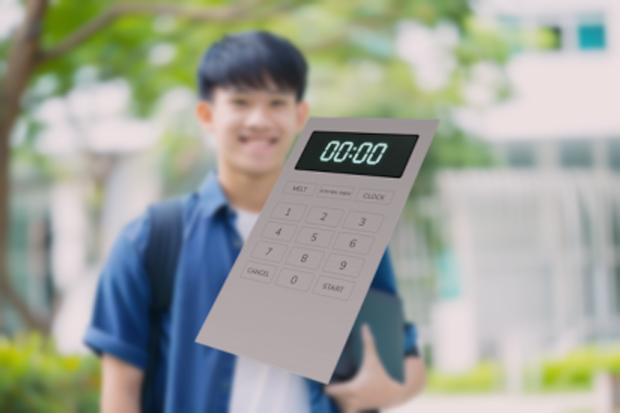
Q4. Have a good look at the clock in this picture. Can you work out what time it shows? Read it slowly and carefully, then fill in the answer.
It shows 0:00
